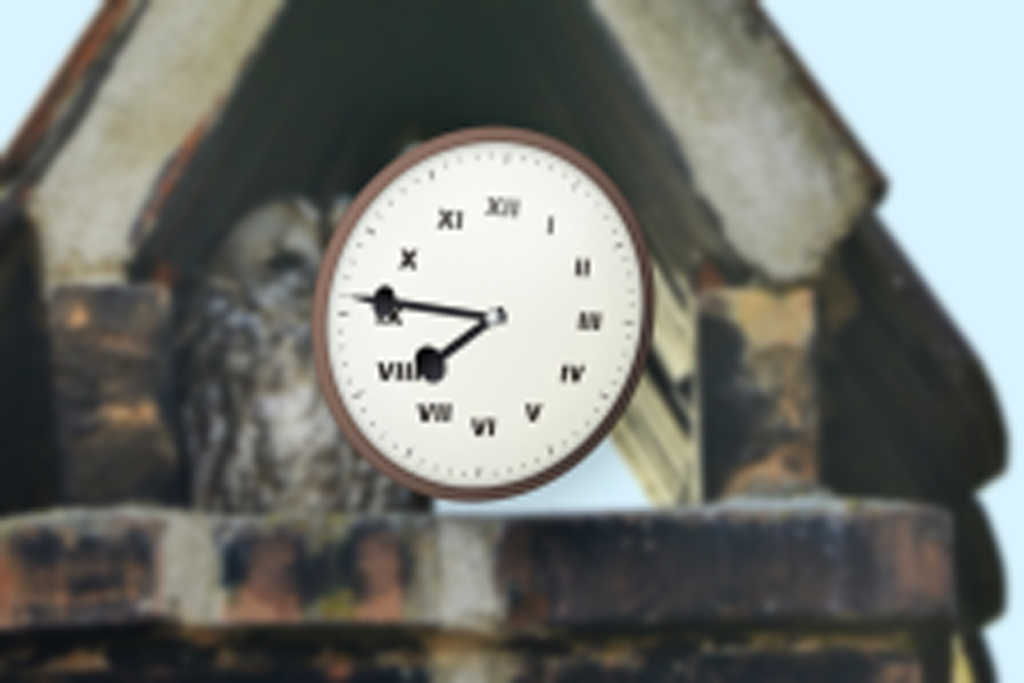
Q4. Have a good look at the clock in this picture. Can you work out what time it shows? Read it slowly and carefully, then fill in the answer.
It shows 7:46
